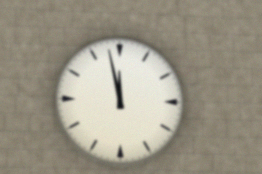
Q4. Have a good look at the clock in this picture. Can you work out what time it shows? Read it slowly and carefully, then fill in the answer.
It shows 11:58
